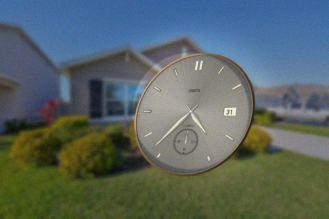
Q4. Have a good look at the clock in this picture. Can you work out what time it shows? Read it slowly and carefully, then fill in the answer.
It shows 4:37
